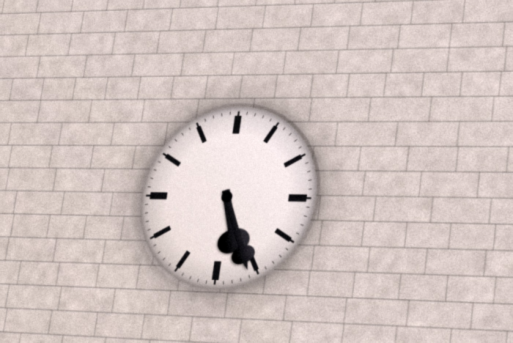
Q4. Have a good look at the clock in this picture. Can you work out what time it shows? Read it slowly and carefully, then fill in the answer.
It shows 5:26
